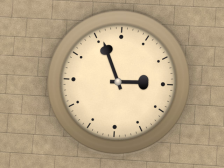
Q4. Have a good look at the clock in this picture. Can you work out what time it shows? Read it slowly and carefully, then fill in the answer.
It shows 2:56
